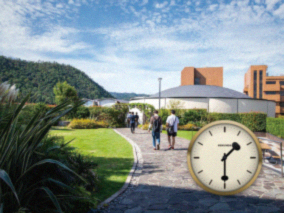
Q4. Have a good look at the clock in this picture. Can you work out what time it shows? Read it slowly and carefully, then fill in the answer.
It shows 1:30
